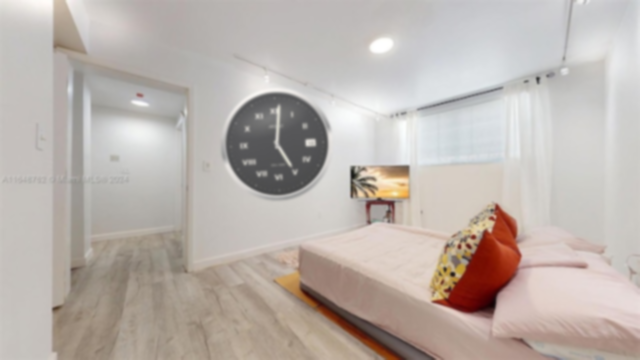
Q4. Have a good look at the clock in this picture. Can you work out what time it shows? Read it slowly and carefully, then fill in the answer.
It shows 5:01
